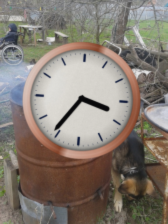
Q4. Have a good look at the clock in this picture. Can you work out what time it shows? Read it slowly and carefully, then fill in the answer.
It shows 3:36
